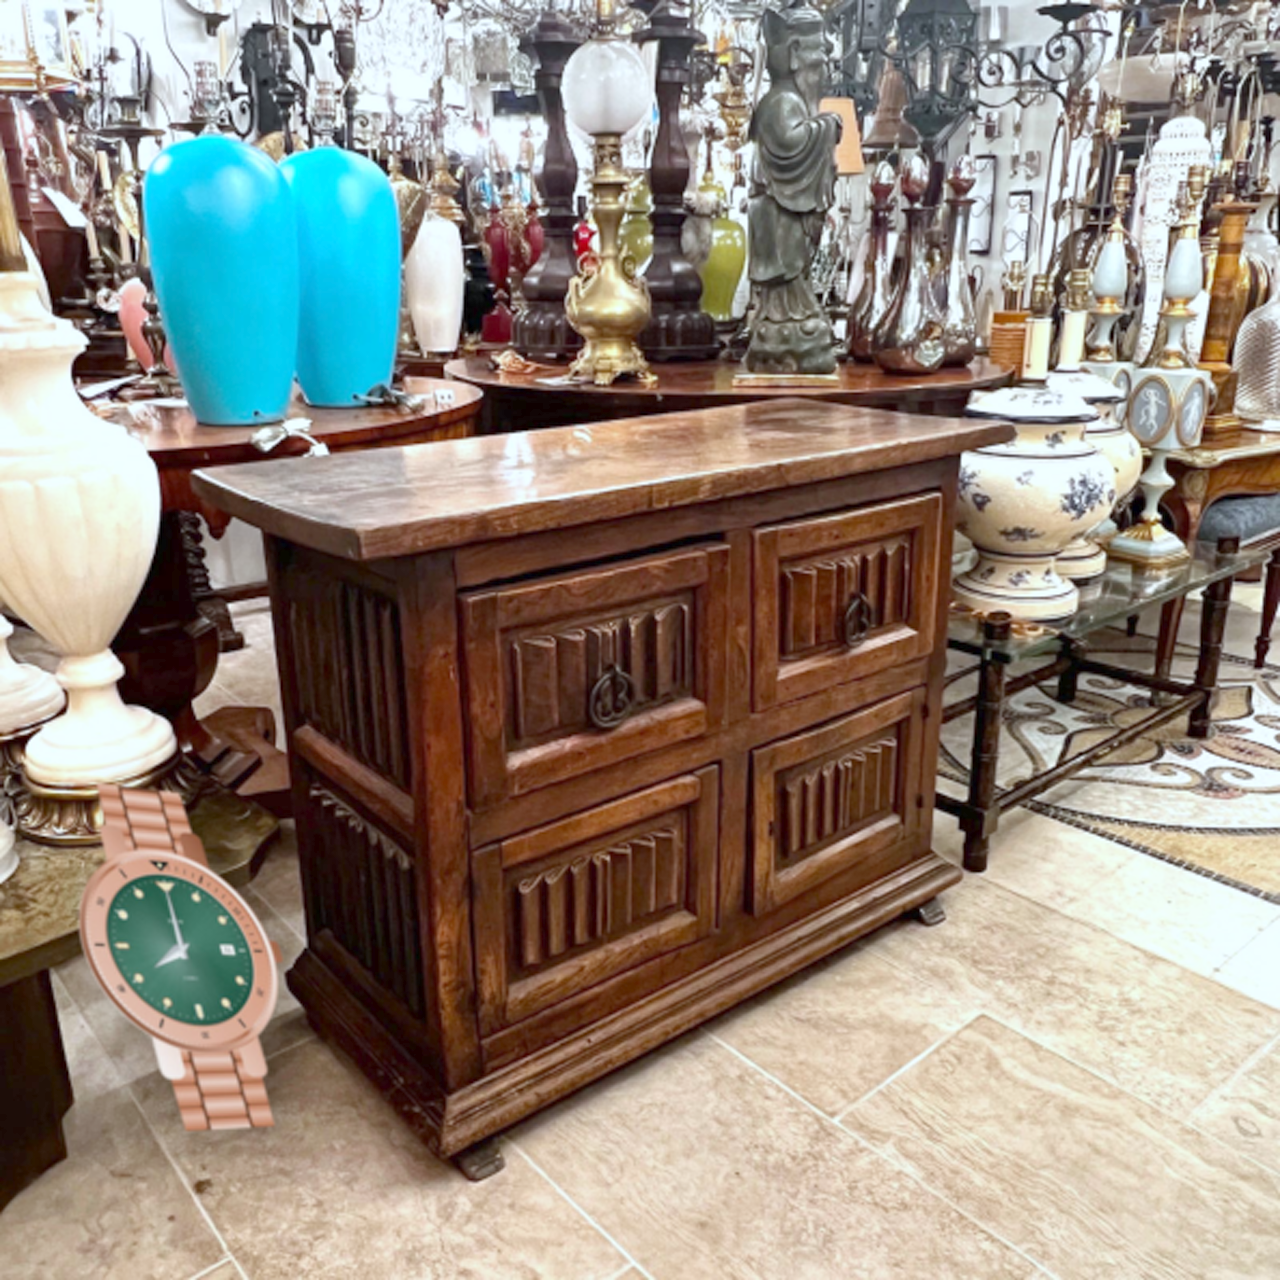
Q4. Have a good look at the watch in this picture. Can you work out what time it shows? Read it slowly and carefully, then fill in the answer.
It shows 8:00
